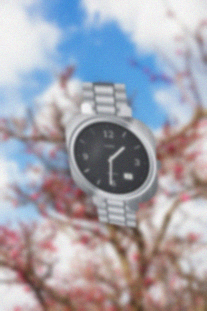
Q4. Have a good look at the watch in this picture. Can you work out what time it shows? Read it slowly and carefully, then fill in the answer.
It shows 1:31
